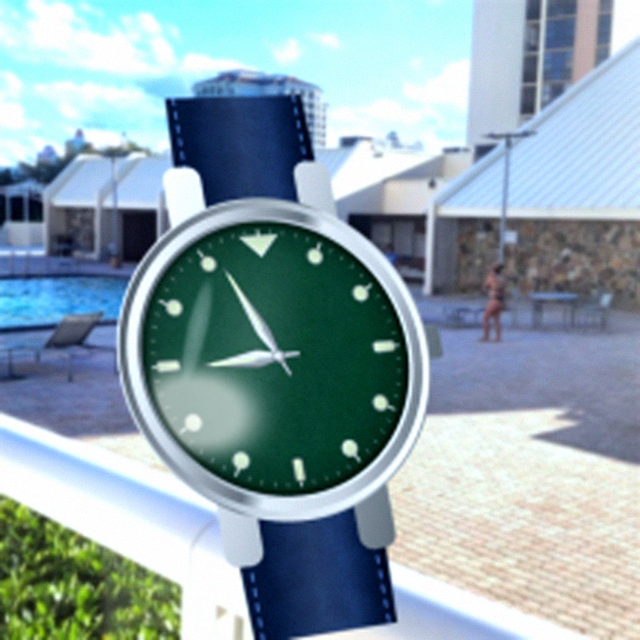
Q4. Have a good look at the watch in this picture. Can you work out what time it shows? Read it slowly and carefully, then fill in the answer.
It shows 8:56
